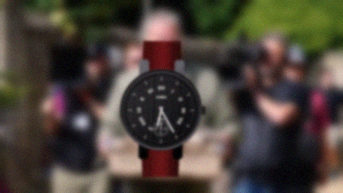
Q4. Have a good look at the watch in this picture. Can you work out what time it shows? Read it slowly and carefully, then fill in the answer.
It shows 6:25
